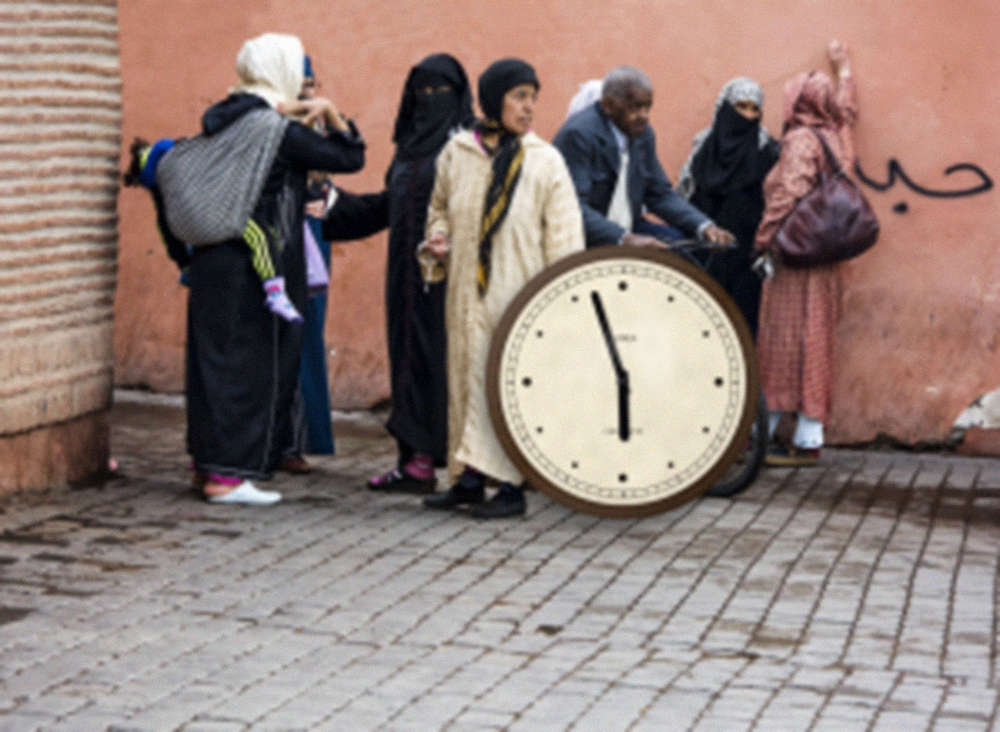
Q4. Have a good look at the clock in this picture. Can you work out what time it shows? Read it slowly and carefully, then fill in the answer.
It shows 5:57
